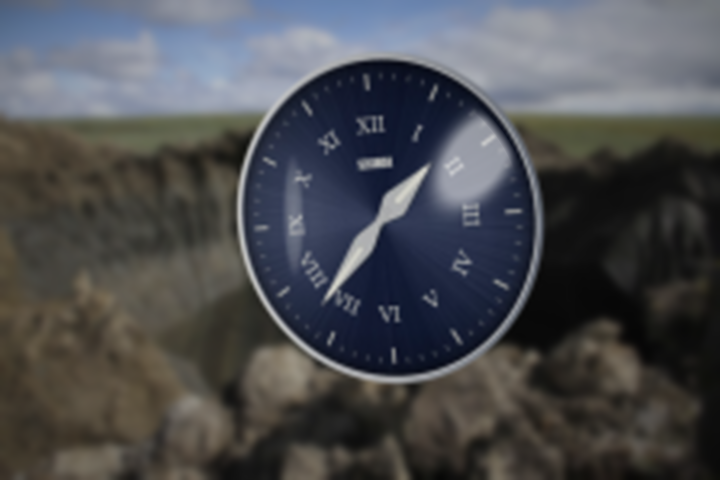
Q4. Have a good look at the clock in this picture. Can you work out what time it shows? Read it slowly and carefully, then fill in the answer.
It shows 1:37
